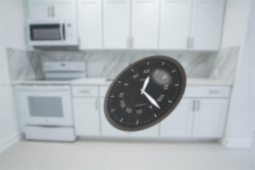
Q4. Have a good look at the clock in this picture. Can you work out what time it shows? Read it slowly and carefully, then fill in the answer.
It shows 12:23
